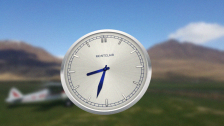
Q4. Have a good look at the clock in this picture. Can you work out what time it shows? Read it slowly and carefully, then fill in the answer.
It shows 8:33
